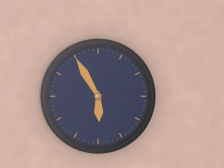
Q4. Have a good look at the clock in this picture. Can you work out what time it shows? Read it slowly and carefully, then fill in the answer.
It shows 5:55
